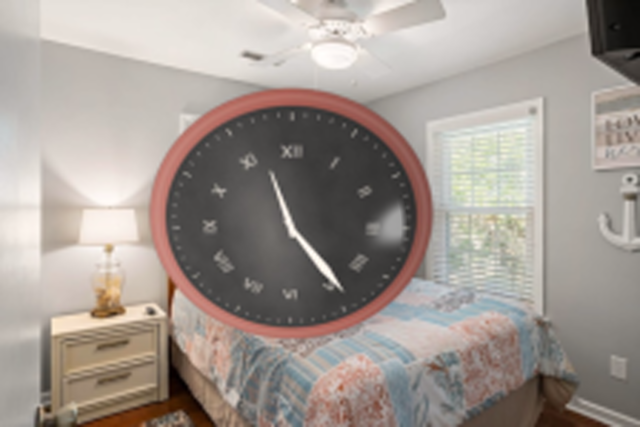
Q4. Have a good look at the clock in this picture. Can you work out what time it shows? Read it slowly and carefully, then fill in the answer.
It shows 11:24
